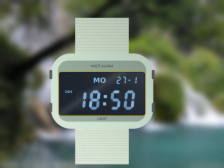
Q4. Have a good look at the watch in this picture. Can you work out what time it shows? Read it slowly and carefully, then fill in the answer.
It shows 18:50
